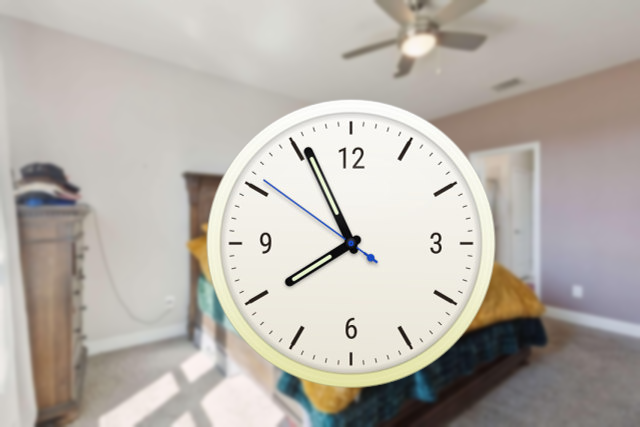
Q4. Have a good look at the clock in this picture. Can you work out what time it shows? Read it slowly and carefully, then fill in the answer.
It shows 7:55:51
